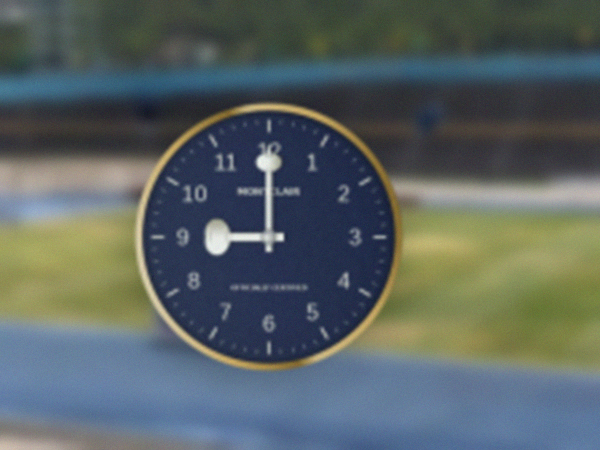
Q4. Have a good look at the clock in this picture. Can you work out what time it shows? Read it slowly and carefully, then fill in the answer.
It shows 9:00
